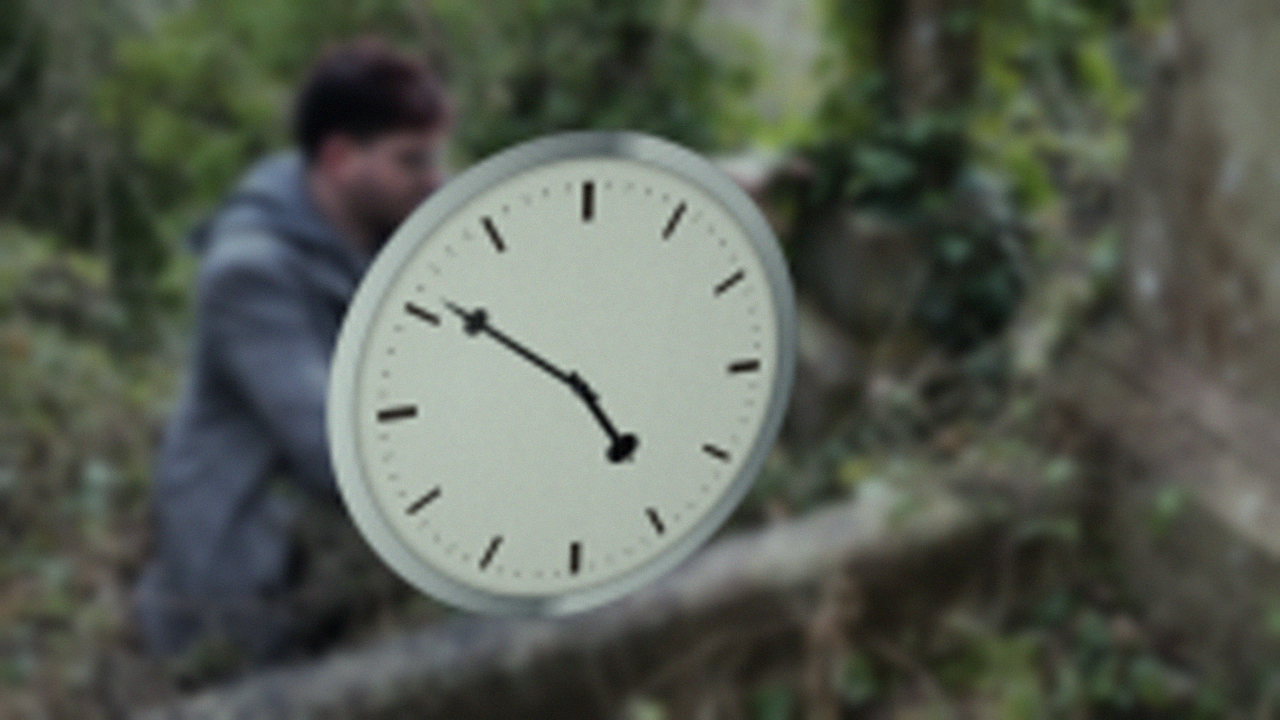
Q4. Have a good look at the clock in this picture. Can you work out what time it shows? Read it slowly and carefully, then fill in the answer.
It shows 4:51
